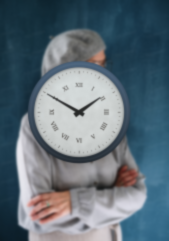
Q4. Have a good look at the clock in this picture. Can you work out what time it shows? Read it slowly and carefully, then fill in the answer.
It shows 1:50
